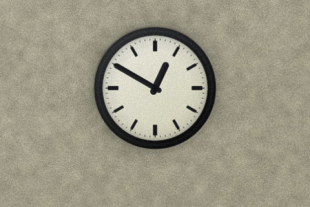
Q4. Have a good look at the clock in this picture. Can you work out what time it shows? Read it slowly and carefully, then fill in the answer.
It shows 12:50
